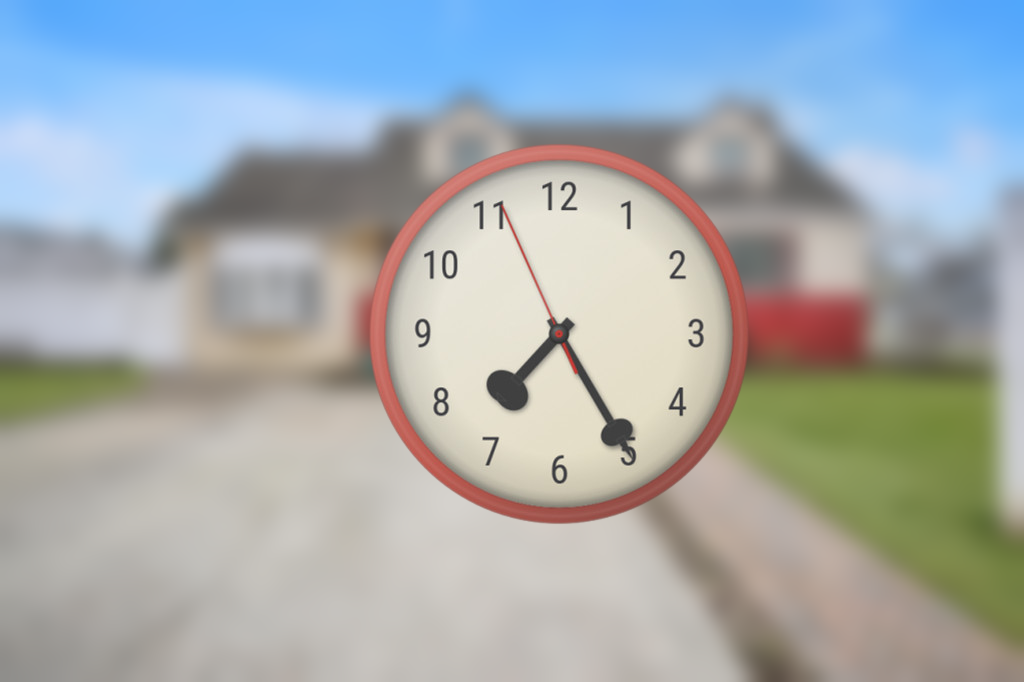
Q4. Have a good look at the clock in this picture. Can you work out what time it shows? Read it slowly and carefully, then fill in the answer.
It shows 7:24:56
